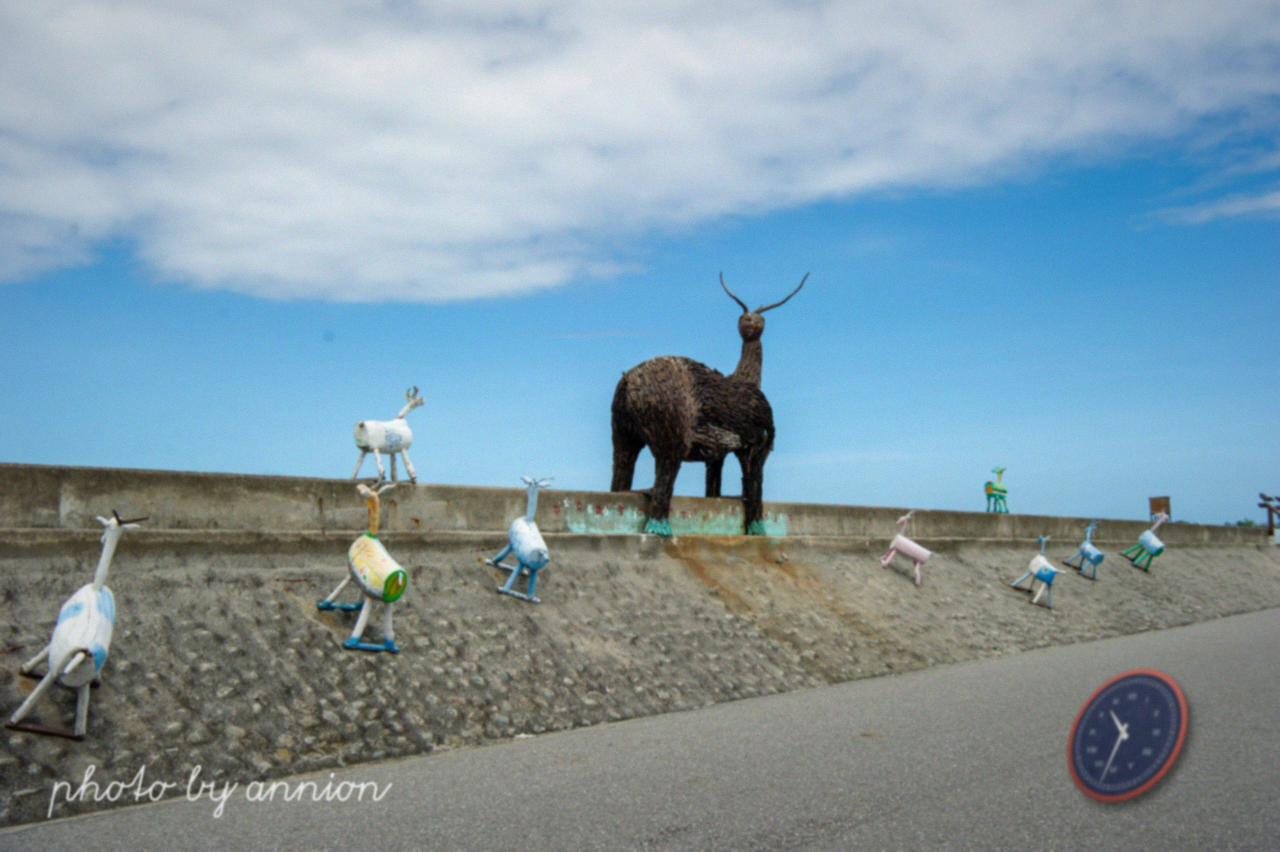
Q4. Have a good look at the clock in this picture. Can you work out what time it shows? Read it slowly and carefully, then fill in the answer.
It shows 10:32
